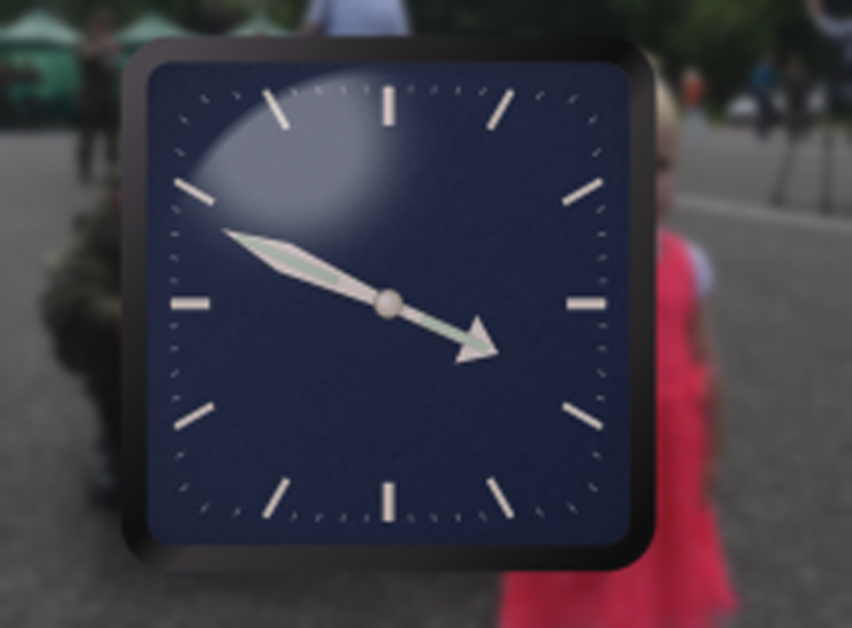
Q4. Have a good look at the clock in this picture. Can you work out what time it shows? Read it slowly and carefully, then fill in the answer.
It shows 3:49
